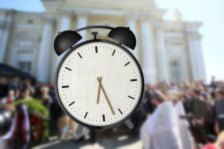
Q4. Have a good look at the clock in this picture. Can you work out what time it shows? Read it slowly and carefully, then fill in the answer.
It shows 6:27
